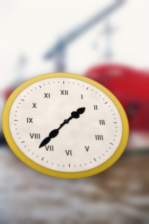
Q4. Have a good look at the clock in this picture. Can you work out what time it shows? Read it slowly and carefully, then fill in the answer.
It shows 1:37
